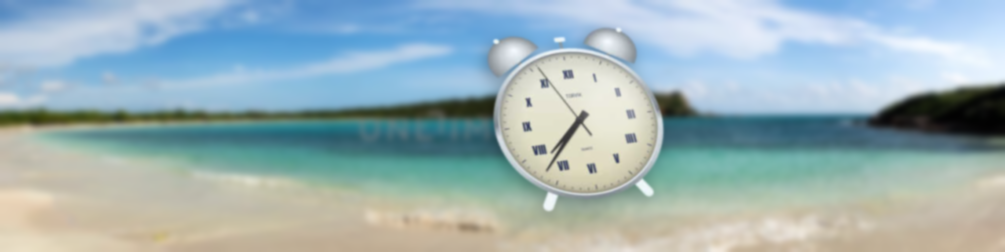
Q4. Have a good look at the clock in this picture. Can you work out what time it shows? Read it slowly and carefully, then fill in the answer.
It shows 7:36:56
